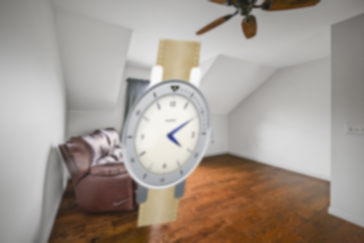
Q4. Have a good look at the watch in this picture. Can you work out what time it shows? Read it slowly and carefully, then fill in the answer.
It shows 4:10
